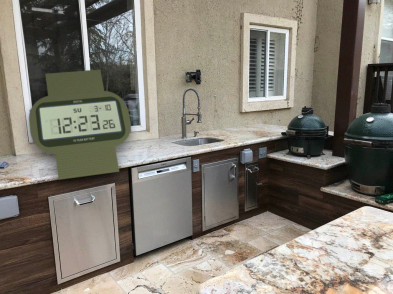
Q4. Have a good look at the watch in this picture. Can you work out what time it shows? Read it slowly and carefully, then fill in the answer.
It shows 12:23:26
